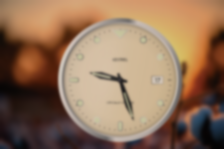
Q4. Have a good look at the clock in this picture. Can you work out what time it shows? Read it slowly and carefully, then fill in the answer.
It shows 9:27
